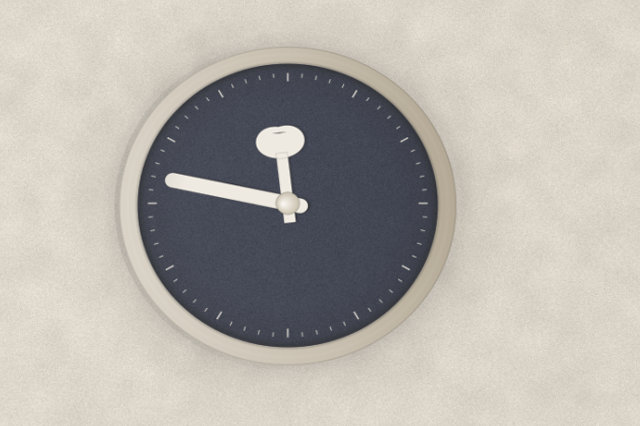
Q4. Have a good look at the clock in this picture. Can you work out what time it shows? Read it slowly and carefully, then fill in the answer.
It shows 11:47
